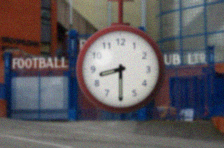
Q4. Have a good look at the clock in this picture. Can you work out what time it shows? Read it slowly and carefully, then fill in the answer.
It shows 8:30
